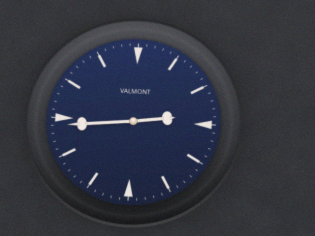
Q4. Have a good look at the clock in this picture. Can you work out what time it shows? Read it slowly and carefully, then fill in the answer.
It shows 2:44
